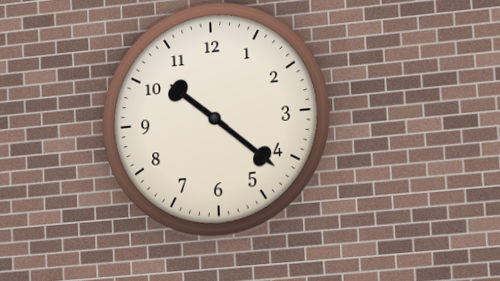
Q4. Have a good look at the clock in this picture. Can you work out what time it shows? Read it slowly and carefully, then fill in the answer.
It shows 10:22
